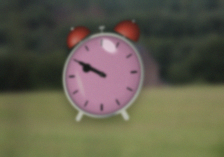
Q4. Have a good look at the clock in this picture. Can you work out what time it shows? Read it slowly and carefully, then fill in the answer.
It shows 9:50
